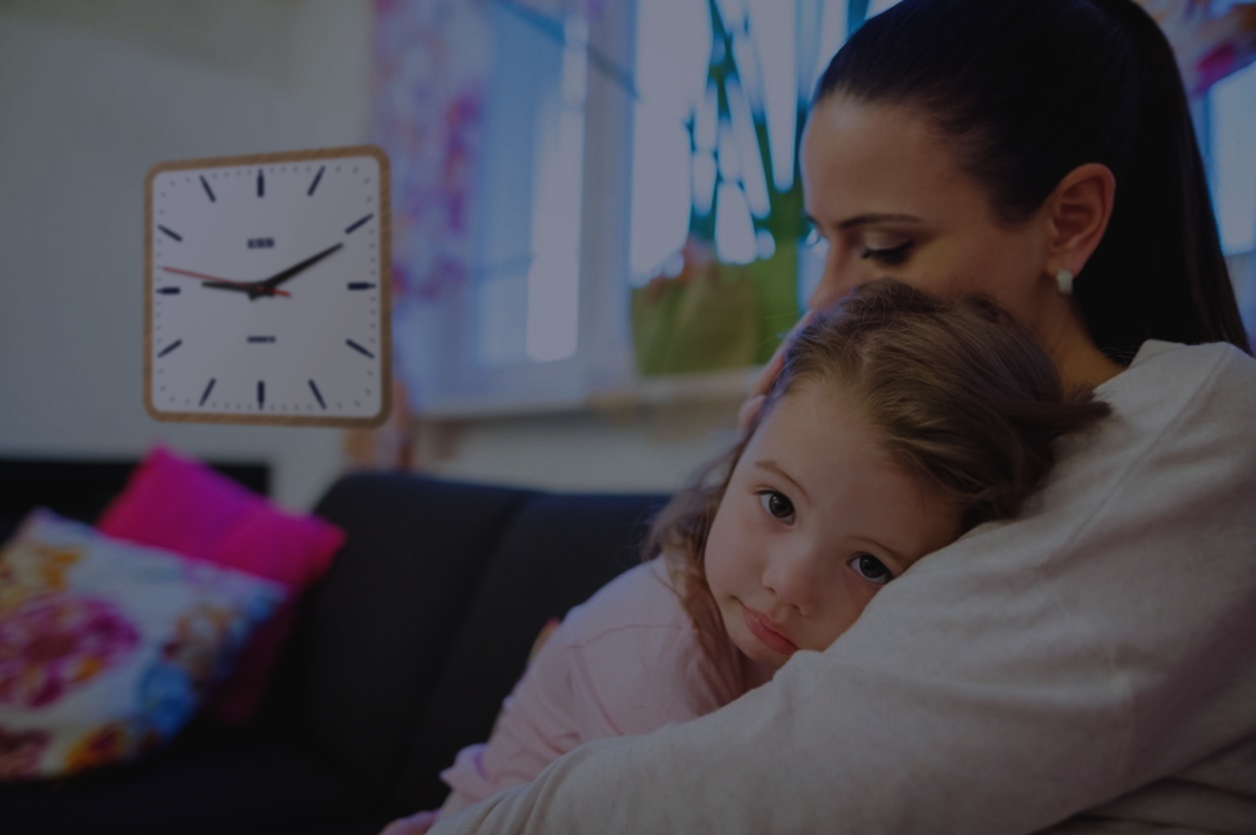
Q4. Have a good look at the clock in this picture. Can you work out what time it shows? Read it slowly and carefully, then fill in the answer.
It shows 9:10:47
